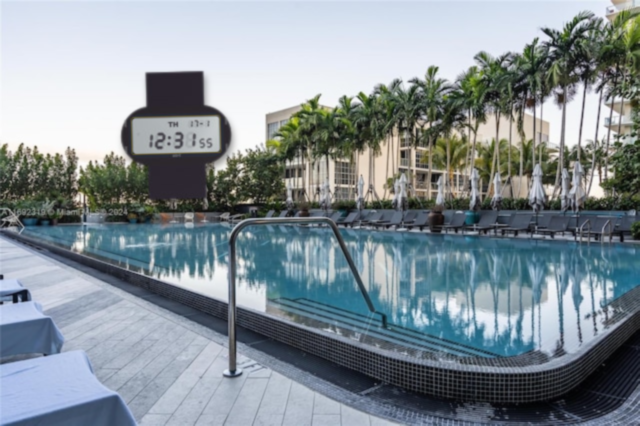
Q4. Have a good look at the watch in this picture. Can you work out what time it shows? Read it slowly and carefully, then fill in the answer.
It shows 12:31
